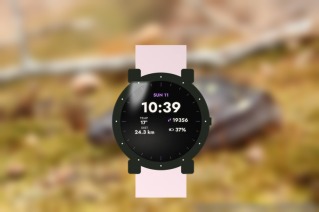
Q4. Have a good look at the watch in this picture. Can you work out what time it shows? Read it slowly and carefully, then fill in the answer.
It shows 10:39
